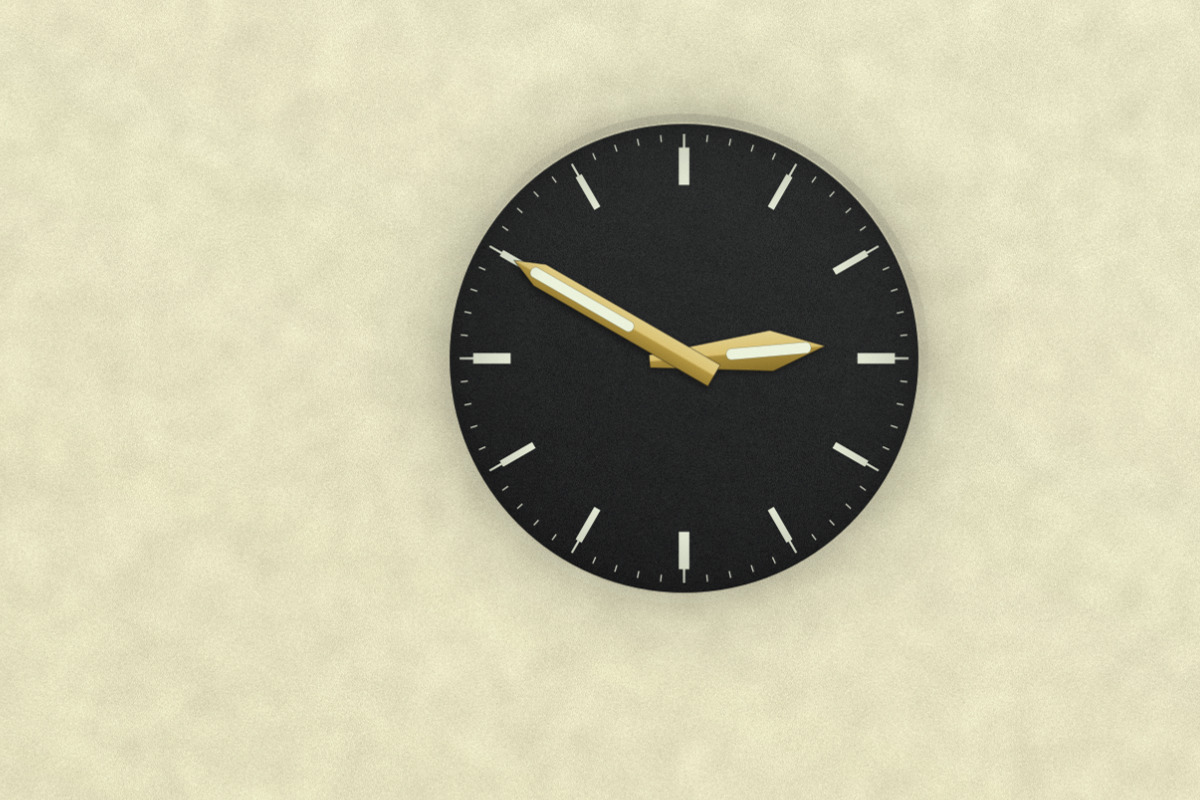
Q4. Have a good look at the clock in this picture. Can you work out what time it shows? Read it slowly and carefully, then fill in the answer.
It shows 2:50
